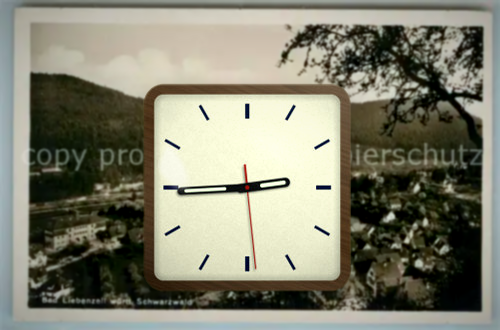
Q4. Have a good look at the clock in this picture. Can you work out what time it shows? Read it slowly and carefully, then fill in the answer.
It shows 2:44:29
